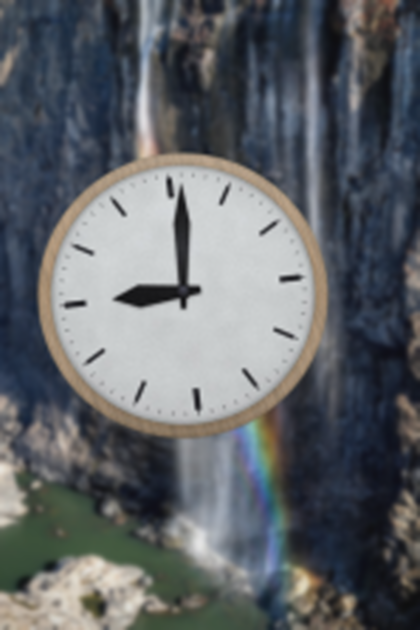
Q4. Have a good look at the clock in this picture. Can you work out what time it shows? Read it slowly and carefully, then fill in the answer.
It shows 9:01
